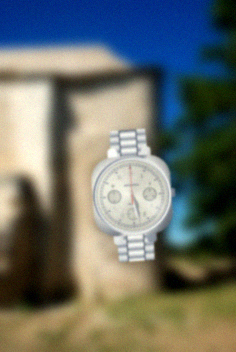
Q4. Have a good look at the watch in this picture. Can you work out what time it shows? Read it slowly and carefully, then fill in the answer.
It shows 5:28
